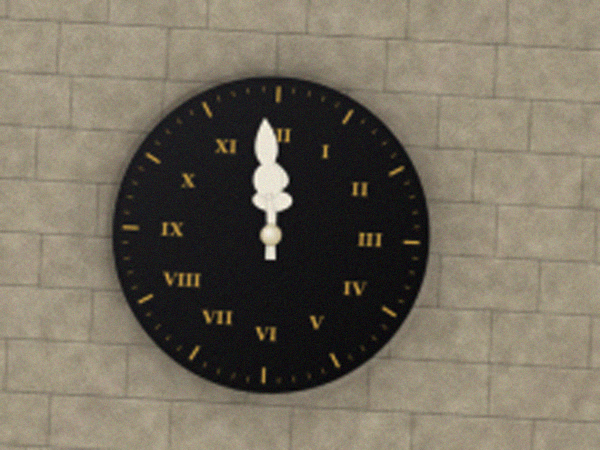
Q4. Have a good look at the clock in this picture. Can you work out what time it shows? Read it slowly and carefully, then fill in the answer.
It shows 11:59
